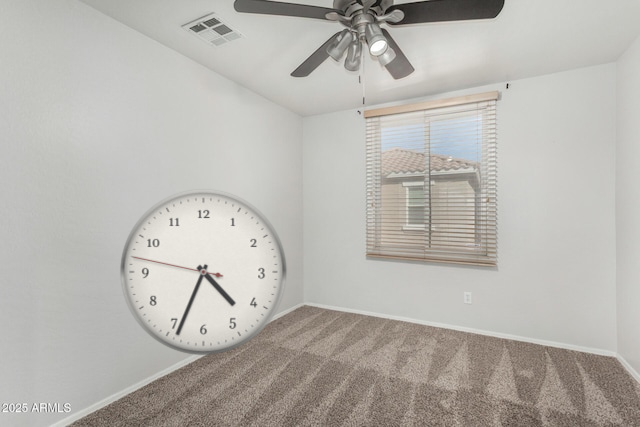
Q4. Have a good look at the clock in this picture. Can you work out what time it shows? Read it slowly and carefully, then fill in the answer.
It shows 4:33:47
